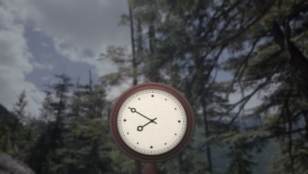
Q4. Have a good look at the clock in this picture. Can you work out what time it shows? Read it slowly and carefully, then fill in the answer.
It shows 7:50
